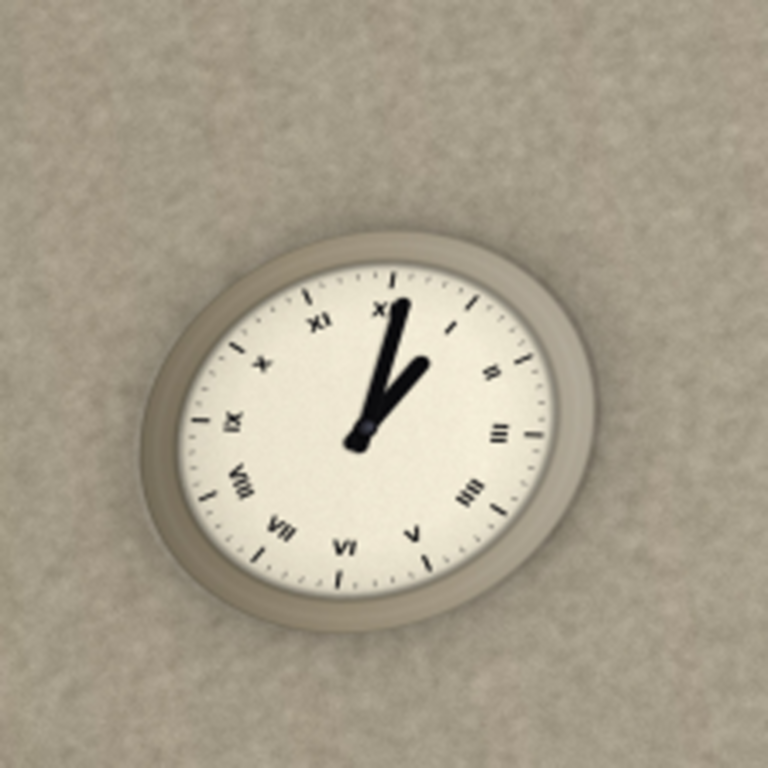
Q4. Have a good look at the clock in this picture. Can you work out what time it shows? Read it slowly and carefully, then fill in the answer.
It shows 1:01
